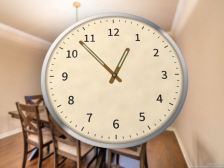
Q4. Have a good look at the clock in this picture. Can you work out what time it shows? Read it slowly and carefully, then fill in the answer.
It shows 12:53
